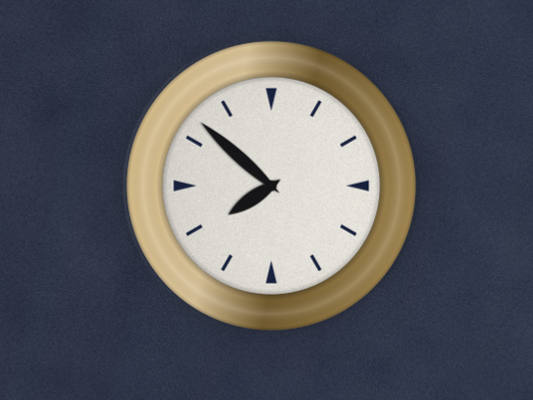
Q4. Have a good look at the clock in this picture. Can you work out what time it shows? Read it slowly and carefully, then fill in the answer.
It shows 7:52
